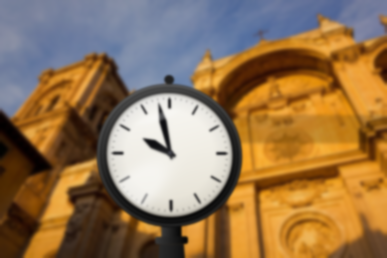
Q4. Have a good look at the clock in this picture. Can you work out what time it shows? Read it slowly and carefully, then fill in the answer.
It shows 9:58
